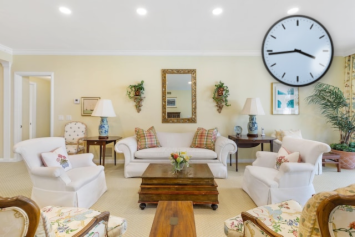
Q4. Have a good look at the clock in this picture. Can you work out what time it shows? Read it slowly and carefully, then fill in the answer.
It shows 3:44
